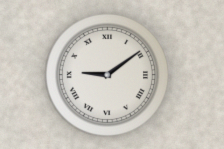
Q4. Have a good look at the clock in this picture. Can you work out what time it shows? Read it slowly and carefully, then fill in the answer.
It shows 9:09
